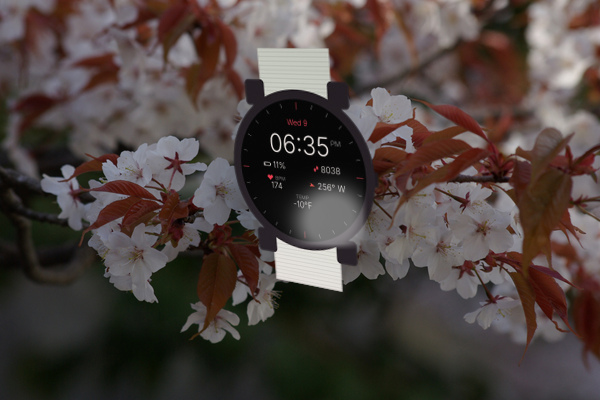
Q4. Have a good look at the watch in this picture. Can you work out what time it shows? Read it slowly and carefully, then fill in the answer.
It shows 6:35
